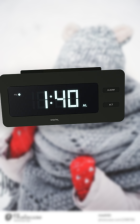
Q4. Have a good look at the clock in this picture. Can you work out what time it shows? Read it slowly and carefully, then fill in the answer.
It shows 1:40
